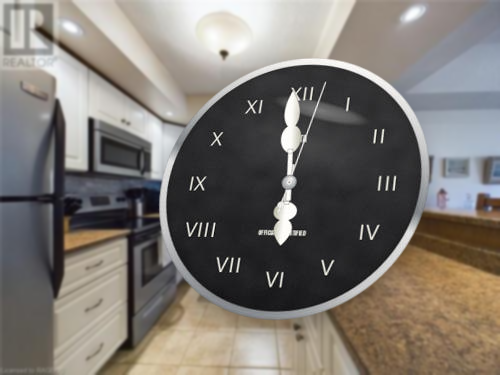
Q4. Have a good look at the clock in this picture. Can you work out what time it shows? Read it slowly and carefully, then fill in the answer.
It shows 5:59:02
